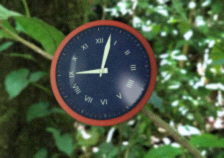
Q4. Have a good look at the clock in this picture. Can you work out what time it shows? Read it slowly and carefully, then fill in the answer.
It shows 9:03
